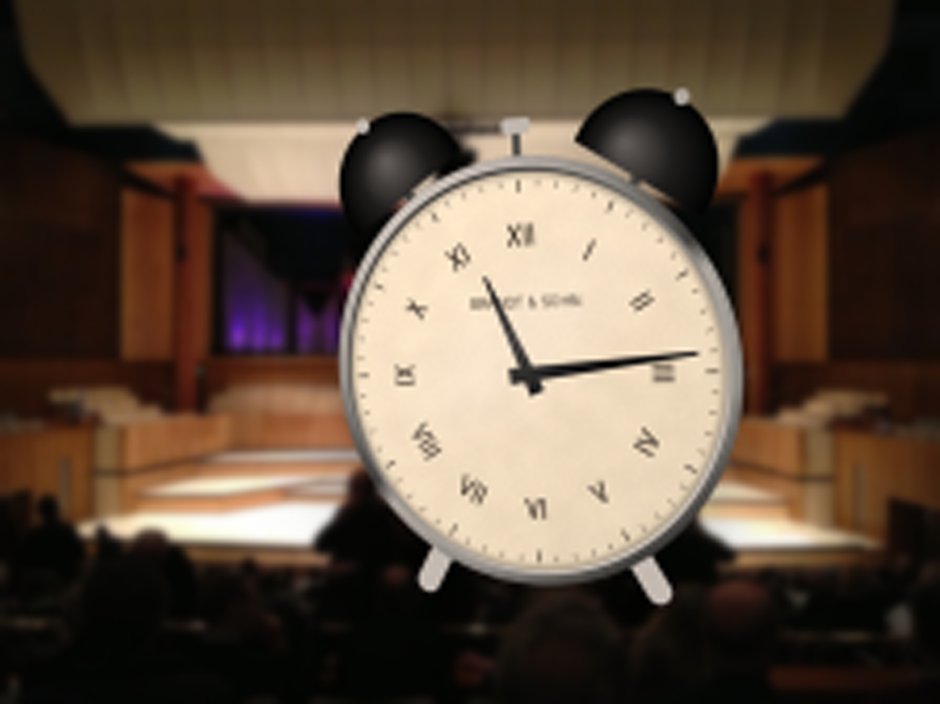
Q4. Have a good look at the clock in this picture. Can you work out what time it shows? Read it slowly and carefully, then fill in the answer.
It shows 11:14
